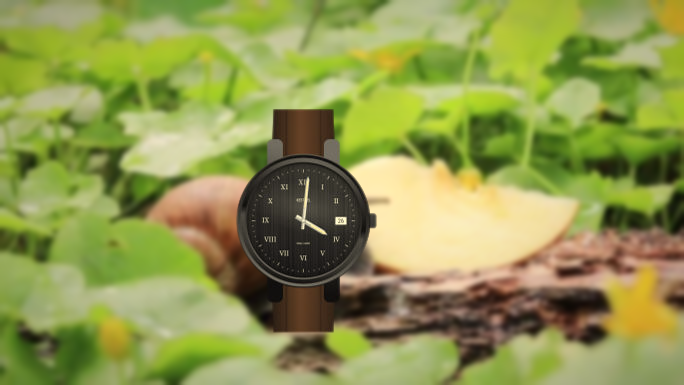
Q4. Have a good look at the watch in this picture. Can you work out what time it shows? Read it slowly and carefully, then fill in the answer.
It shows 4:01
